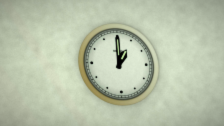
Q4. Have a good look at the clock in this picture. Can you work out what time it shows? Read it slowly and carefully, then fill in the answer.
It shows 1:00
